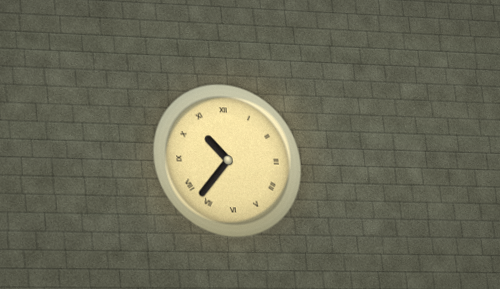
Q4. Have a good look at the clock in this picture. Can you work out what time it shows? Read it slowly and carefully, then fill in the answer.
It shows 10:37
